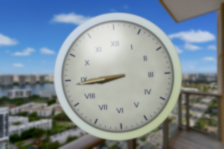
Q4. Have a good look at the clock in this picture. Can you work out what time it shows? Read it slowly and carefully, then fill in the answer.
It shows 8:44
